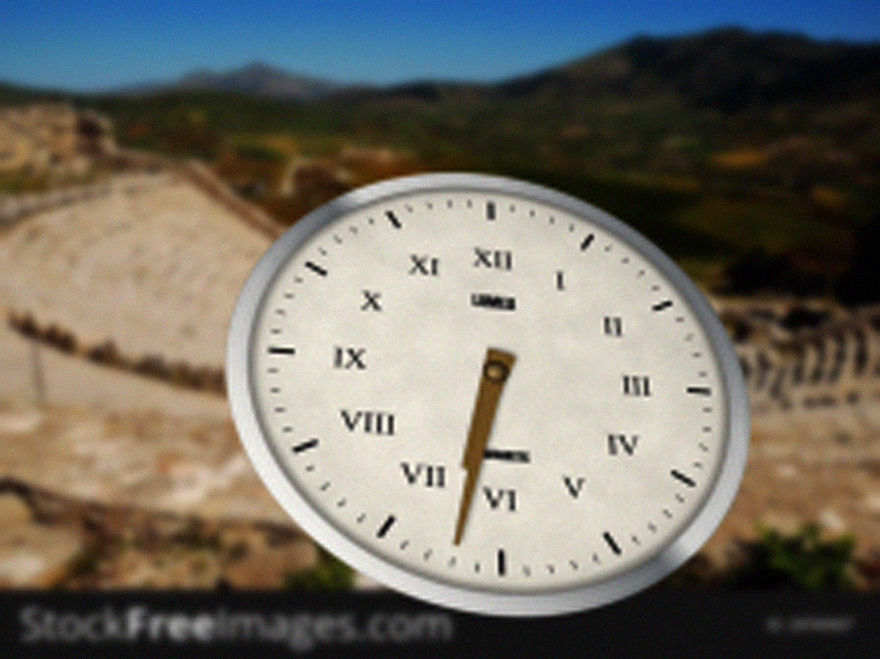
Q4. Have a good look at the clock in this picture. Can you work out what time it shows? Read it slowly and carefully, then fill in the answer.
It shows 6:32
